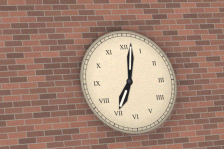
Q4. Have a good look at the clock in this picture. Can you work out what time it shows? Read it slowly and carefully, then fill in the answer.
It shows 7:02
